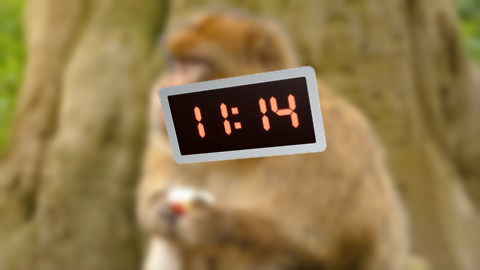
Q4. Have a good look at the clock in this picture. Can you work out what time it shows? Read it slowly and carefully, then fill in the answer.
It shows 11:14
